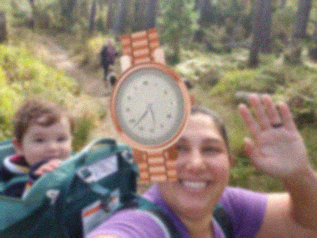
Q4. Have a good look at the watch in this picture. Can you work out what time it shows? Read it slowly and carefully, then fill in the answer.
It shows 5:38
